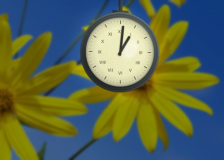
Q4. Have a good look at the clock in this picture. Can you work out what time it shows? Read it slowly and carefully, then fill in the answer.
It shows 1:01
